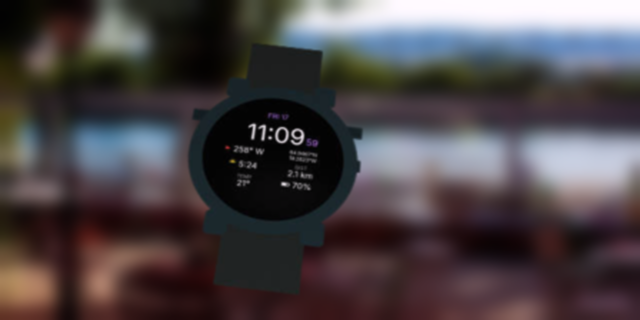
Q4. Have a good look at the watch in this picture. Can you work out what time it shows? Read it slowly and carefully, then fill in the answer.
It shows 11:09
